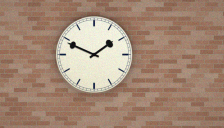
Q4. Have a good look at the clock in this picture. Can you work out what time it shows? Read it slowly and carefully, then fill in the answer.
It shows 1:49
